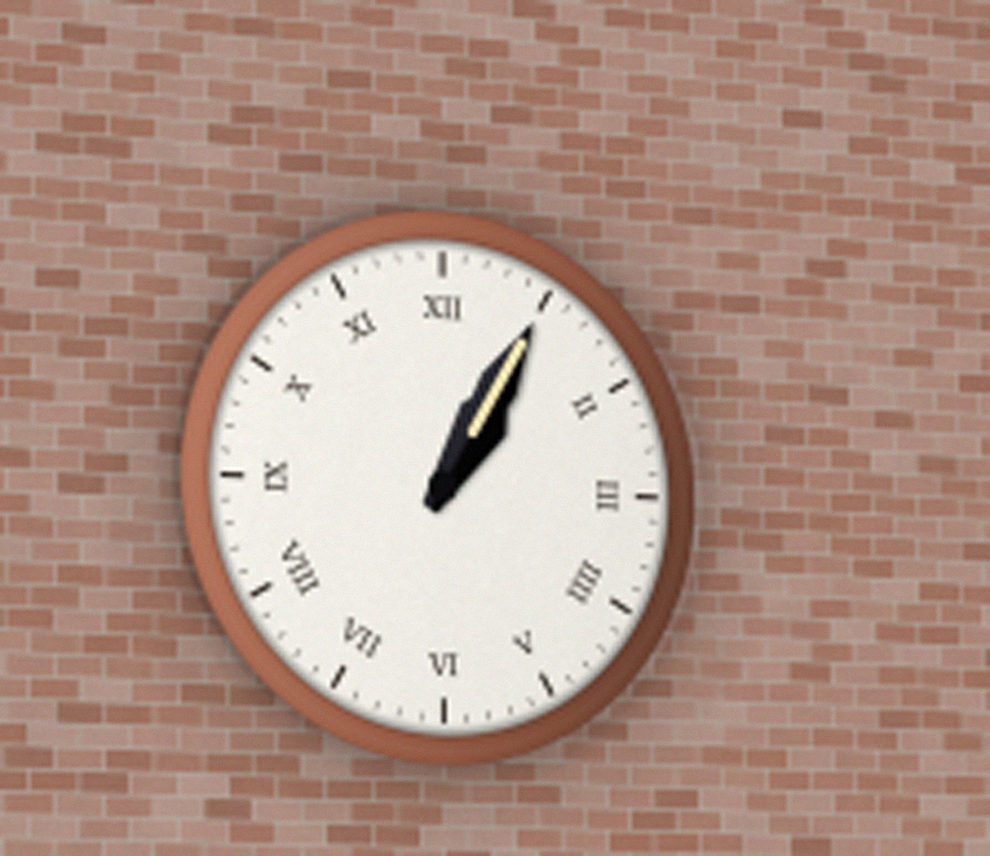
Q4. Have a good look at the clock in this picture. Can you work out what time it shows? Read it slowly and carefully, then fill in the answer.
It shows 1:05
